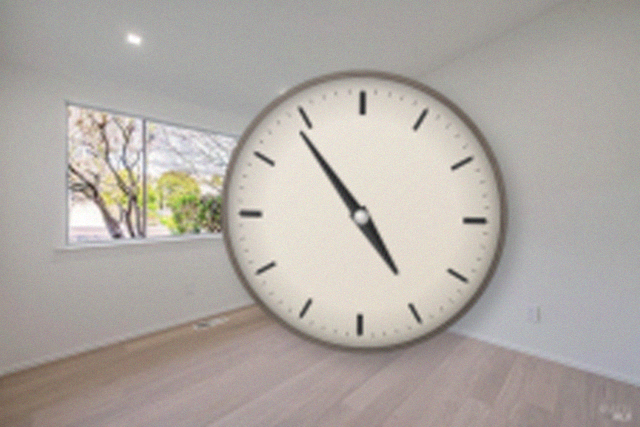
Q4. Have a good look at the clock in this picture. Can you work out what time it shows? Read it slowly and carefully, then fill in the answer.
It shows 4:54
